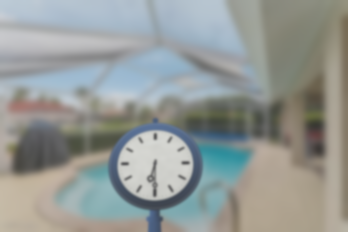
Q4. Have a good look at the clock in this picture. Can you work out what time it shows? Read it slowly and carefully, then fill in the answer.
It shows 6:30
